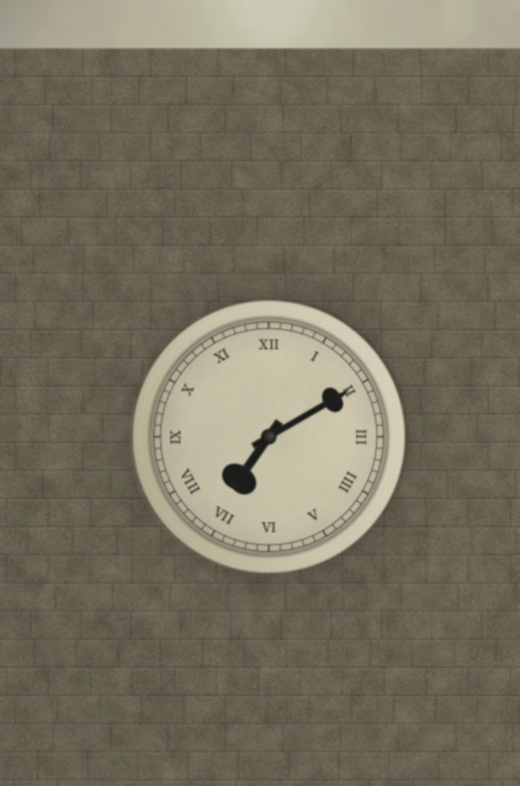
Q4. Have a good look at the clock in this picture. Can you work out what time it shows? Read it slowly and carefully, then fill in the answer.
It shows 7:10
